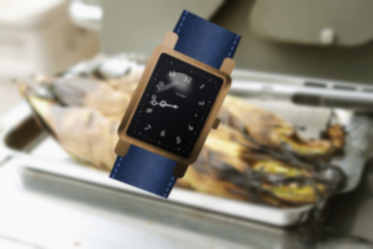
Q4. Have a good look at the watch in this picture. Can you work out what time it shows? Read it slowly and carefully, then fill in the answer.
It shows 8:43
